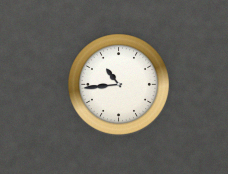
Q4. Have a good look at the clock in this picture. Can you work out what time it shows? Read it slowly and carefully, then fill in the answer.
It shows 10:44
